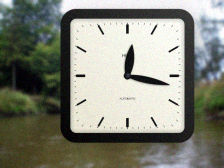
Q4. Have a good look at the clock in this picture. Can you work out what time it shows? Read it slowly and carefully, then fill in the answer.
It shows 12:17
